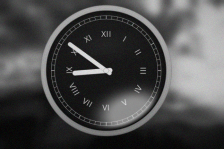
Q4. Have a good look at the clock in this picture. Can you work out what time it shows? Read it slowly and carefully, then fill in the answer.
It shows 8:51
